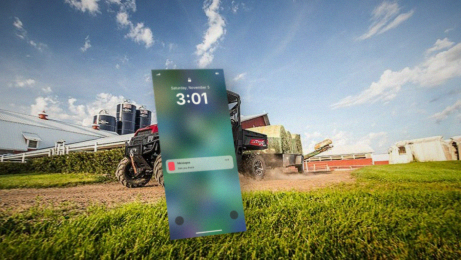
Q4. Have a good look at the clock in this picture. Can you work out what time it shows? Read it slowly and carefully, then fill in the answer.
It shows 3:01
